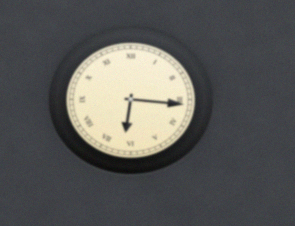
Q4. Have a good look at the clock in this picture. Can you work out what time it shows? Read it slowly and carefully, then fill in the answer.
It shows 6:16
